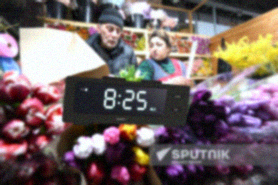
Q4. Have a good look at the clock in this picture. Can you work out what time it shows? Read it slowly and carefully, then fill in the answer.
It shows 8:25
